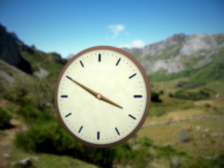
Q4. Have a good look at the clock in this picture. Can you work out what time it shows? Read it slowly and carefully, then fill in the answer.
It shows 3:50
